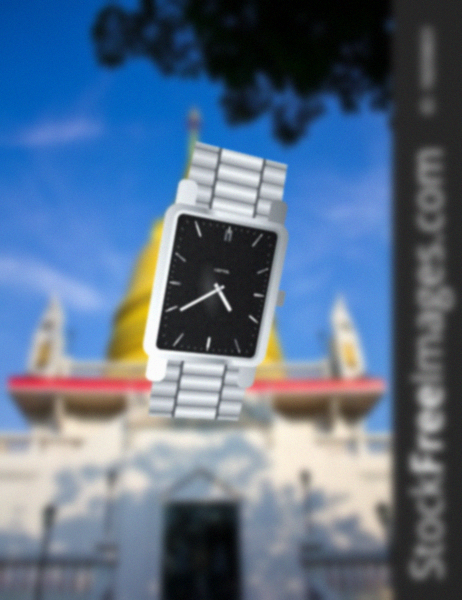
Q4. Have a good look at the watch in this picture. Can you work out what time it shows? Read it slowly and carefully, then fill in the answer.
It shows 4:39
